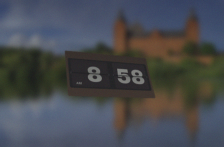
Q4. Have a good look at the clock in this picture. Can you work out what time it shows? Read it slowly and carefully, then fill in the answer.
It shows 8:58
